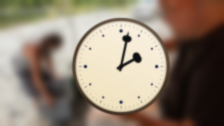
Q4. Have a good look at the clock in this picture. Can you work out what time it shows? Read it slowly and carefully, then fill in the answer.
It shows 2:02
